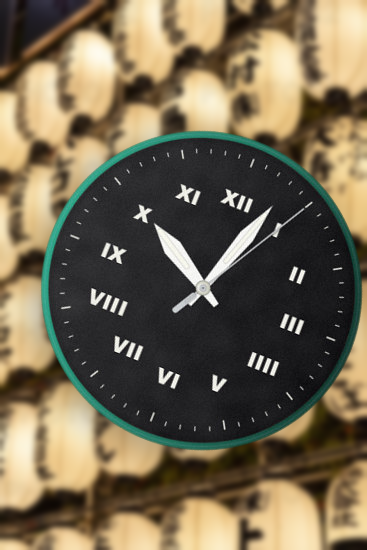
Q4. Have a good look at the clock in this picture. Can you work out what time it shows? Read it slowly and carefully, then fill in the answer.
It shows 10:03:05
